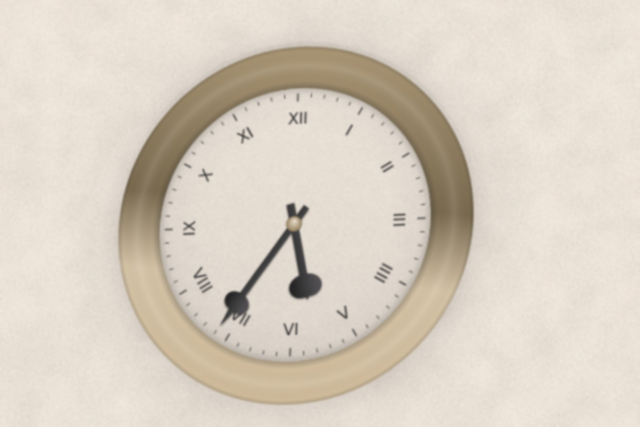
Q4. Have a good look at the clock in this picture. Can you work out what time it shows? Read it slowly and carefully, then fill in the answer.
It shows 5:36
